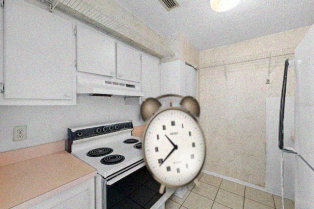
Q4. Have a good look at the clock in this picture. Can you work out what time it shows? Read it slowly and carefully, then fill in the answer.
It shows 10:39
